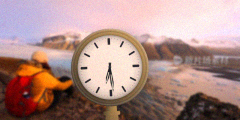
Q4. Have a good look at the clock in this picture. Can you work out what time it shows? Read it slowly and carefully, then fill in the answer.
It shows 6:29
